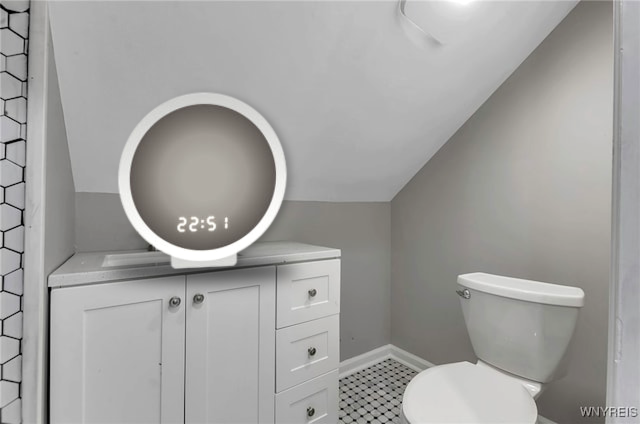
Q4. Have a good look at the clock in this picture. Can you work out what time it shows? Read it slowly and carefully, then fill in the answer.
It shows 22:51
